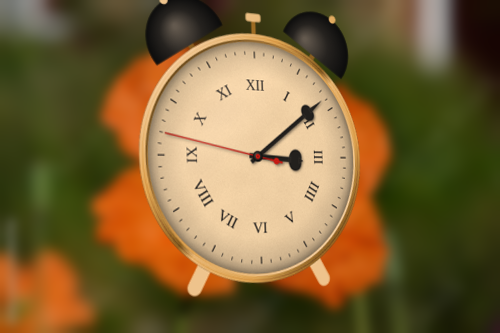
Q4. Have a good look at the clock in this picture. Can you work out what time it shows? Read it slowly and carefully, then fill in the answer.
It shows 3:08:47
